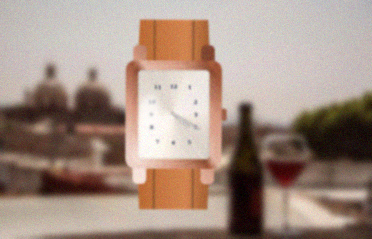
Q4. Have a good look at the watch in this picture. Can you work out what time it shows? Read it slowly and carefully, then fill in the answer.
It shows 4:20
